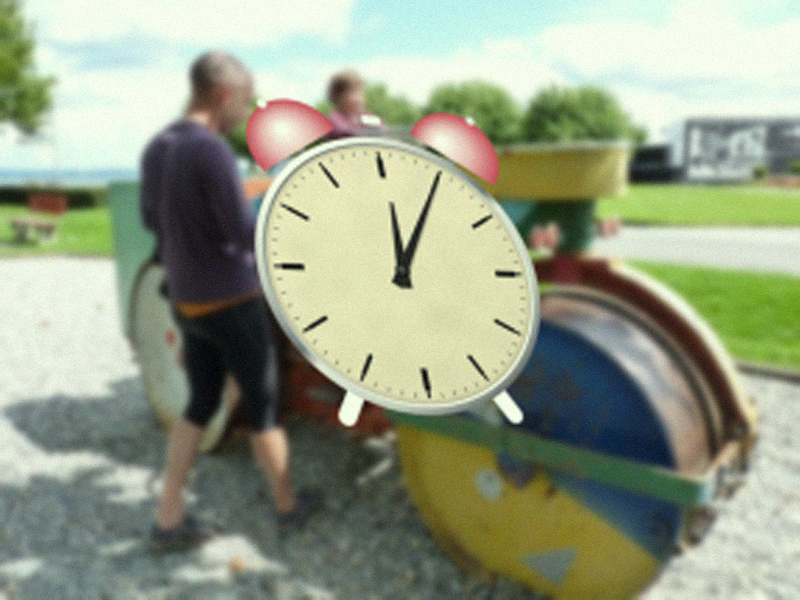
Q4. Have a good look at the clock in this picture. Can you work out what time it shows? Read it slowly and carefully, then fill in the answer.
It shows 12:05
